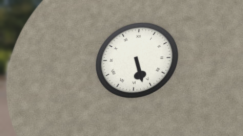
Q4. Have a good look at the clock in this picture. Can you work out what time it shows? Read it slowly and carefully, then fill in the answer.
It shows 5:27
